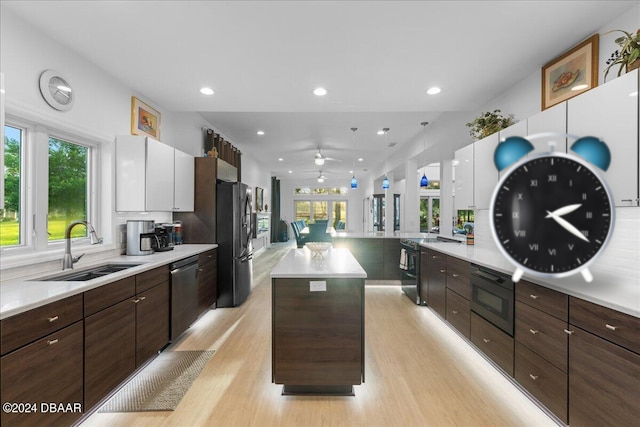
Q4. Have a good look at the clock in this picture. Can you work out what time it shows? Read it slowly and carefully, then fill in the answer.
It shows 2:21
